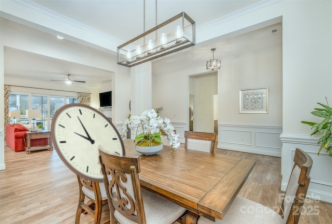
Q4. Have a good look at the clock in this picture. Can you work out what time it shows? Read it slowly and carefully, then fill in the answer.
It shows 9:58
